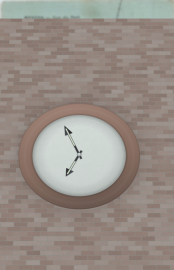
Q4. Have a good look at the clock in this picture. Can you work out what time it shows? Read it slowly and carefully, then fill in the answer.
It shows 6:56
